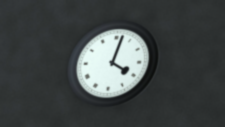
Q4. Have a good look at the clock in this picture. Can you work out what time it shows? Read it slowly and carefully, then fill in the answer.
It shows 4:02
